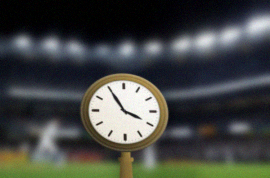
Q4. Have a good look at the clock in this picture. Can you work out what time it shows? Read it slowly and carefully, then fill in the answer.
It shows 3:55
